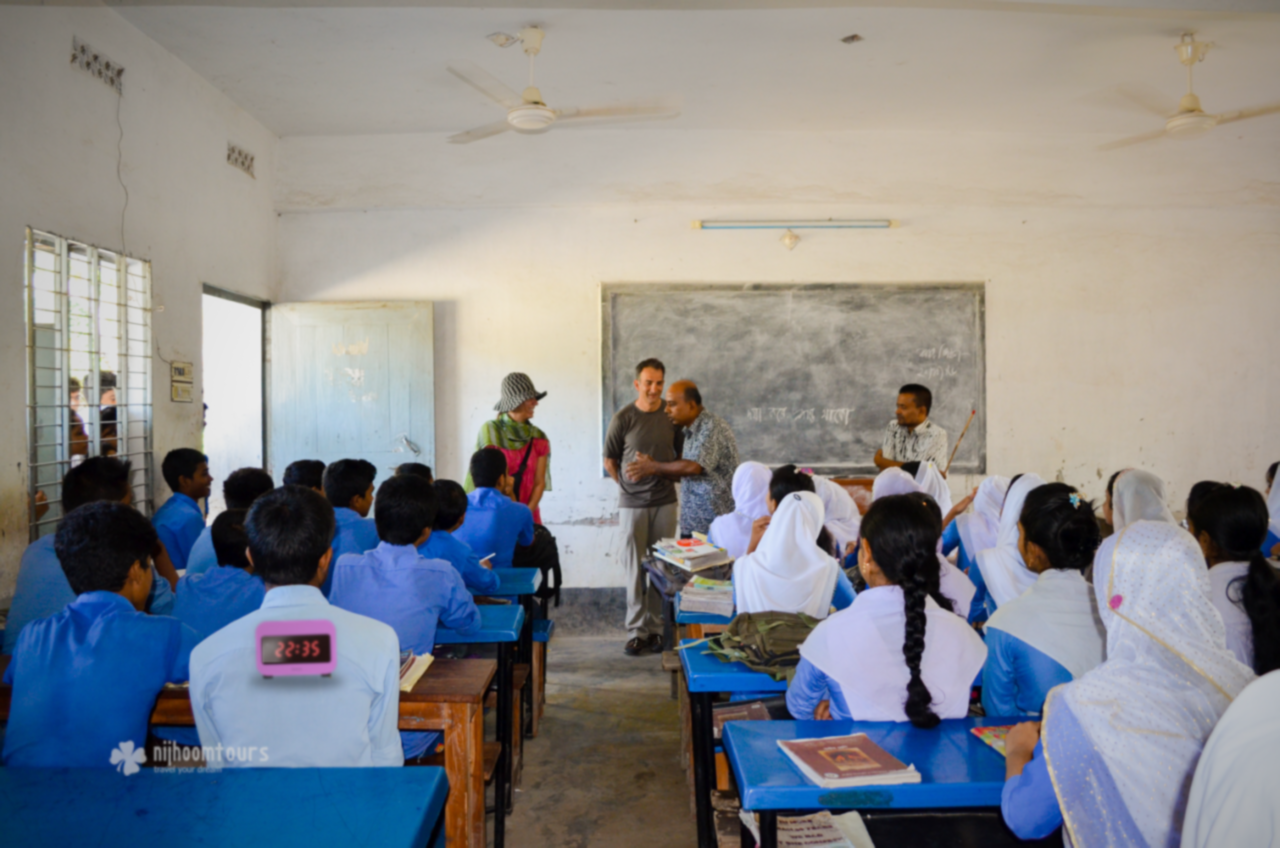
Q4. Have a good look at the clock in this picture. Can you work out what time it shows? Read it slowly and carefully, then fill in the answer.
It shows 22:35
